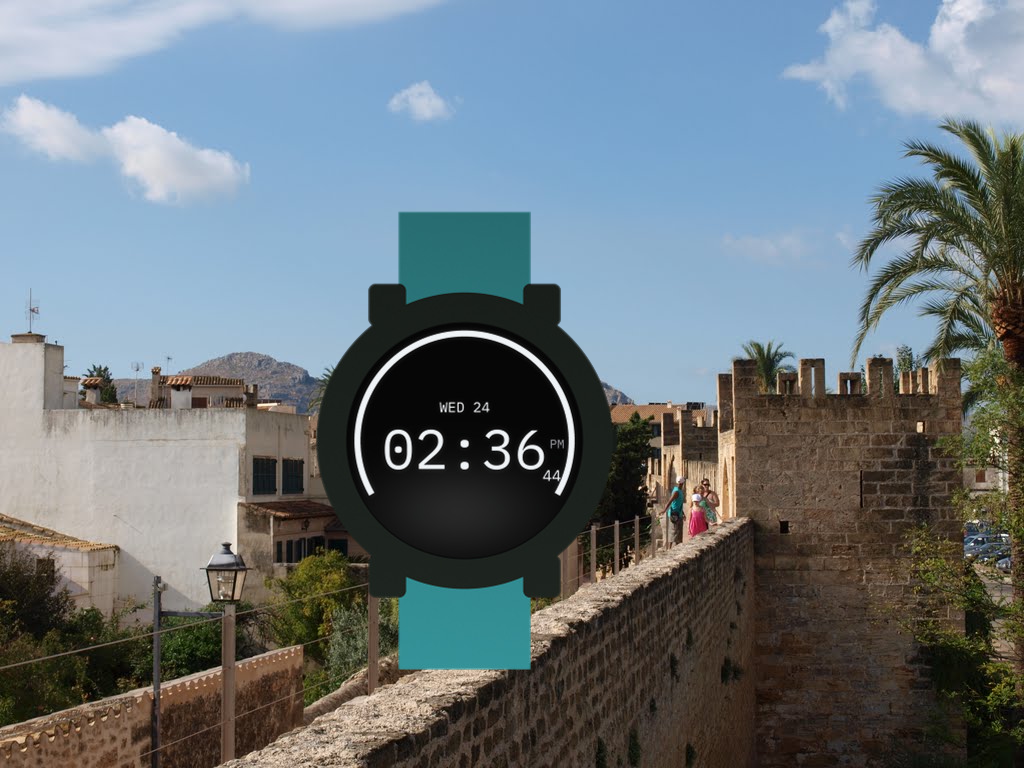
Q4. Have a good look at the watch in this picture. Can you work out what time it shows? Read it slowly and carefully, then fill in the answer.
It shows 2:36:44
